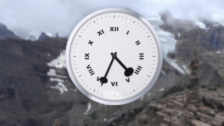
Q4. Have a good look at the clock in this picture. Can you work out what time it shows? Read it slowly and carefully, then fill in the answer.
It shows 4:34
